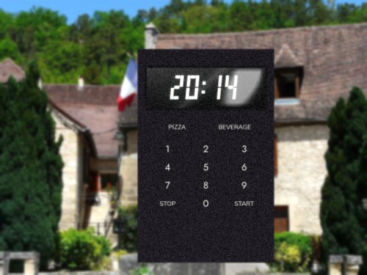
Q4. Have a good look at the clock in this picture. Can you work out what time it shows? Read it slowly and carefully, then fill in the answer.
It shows 20:14
